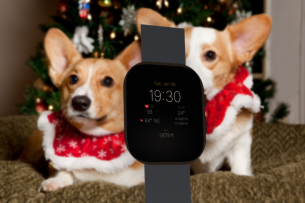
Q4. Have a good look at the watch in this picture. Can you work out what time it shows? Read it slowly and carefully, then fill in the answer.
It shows 19:30
